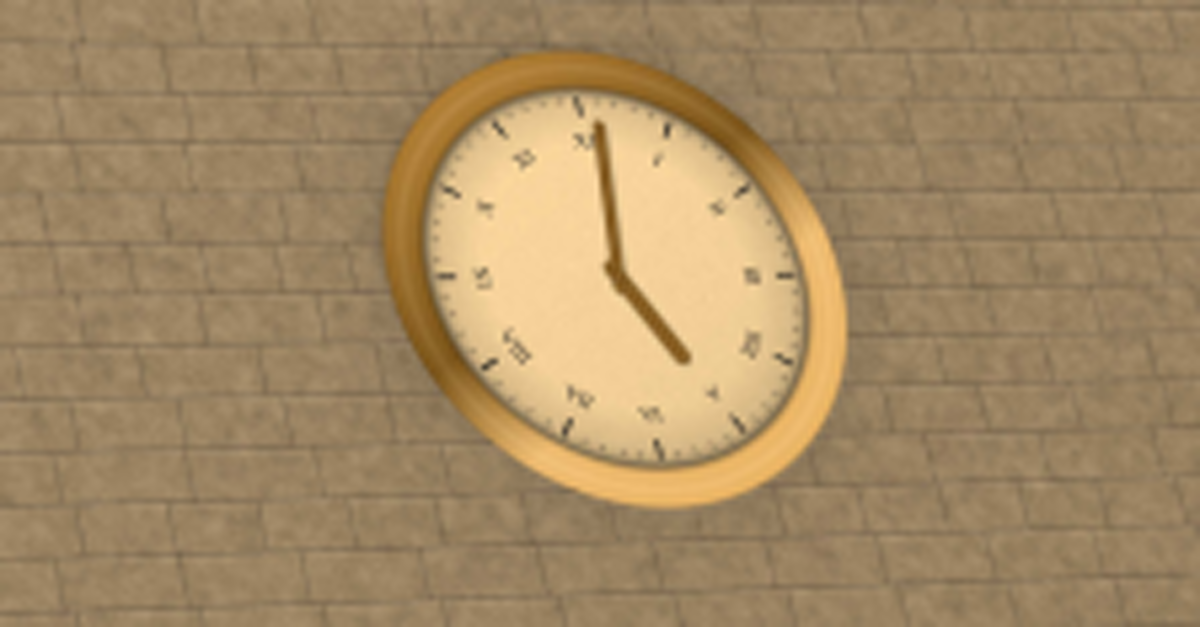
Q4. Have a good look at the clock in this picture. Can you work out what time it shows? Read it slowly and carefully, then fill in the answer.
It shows 5:01
